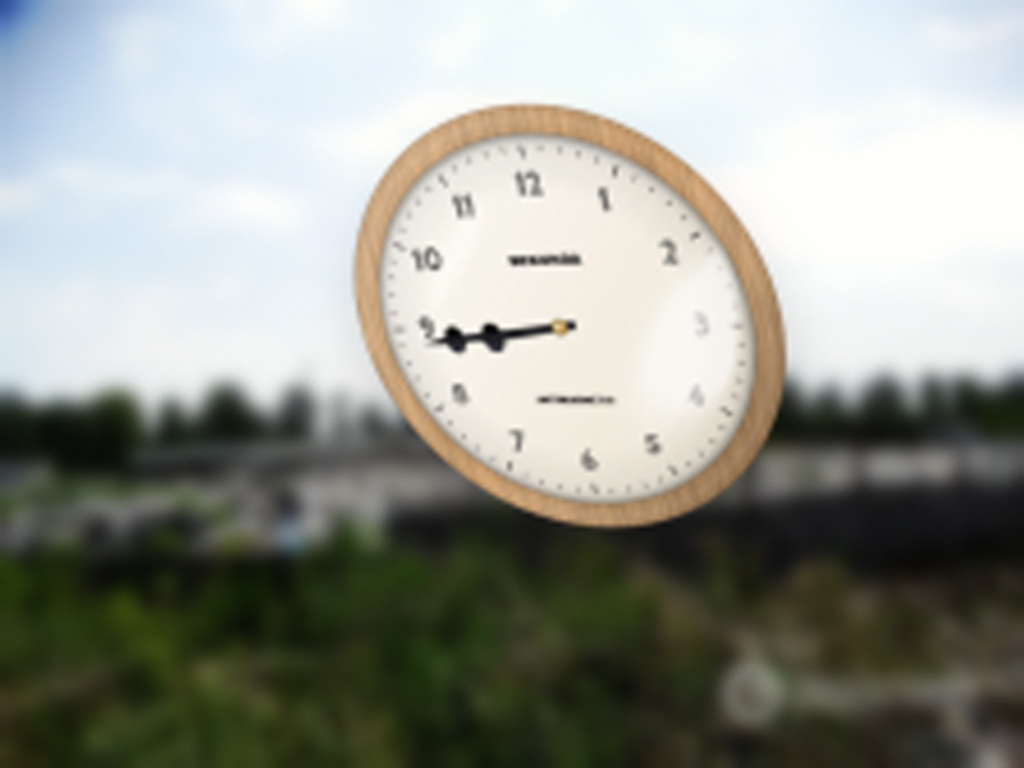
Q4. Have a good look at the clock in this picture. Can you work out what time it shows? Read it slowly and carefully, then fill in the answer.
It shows 8:44
